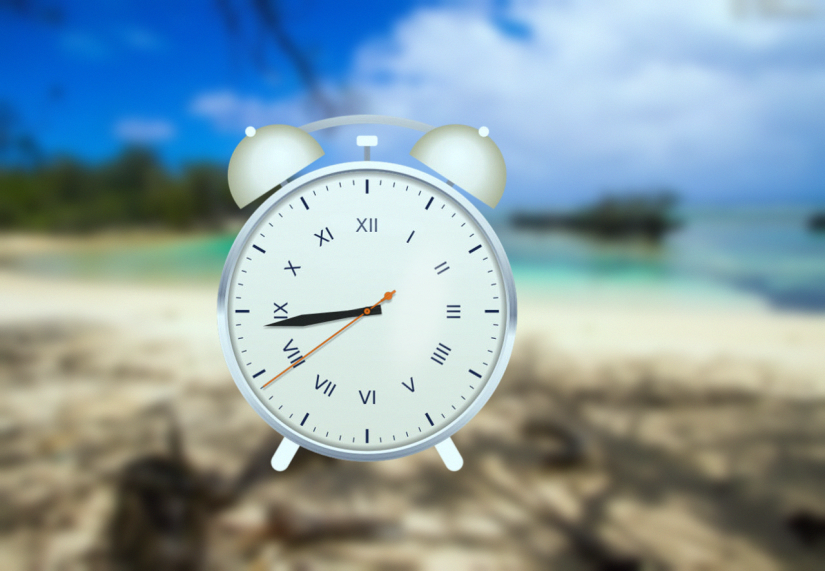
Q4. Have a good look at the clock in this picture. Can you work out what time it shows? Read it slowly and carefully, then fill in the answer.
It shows 8:43:39
